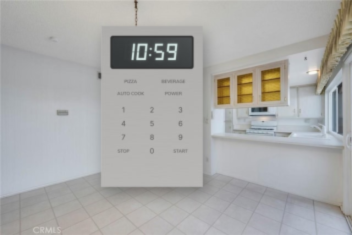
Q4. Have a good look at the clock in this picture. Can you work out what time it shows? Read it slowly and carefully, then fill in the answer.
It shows 10:59
